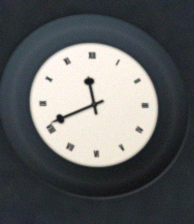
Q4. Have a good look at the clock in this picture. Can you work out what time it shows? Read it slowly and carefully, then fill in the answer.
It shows 11:41
